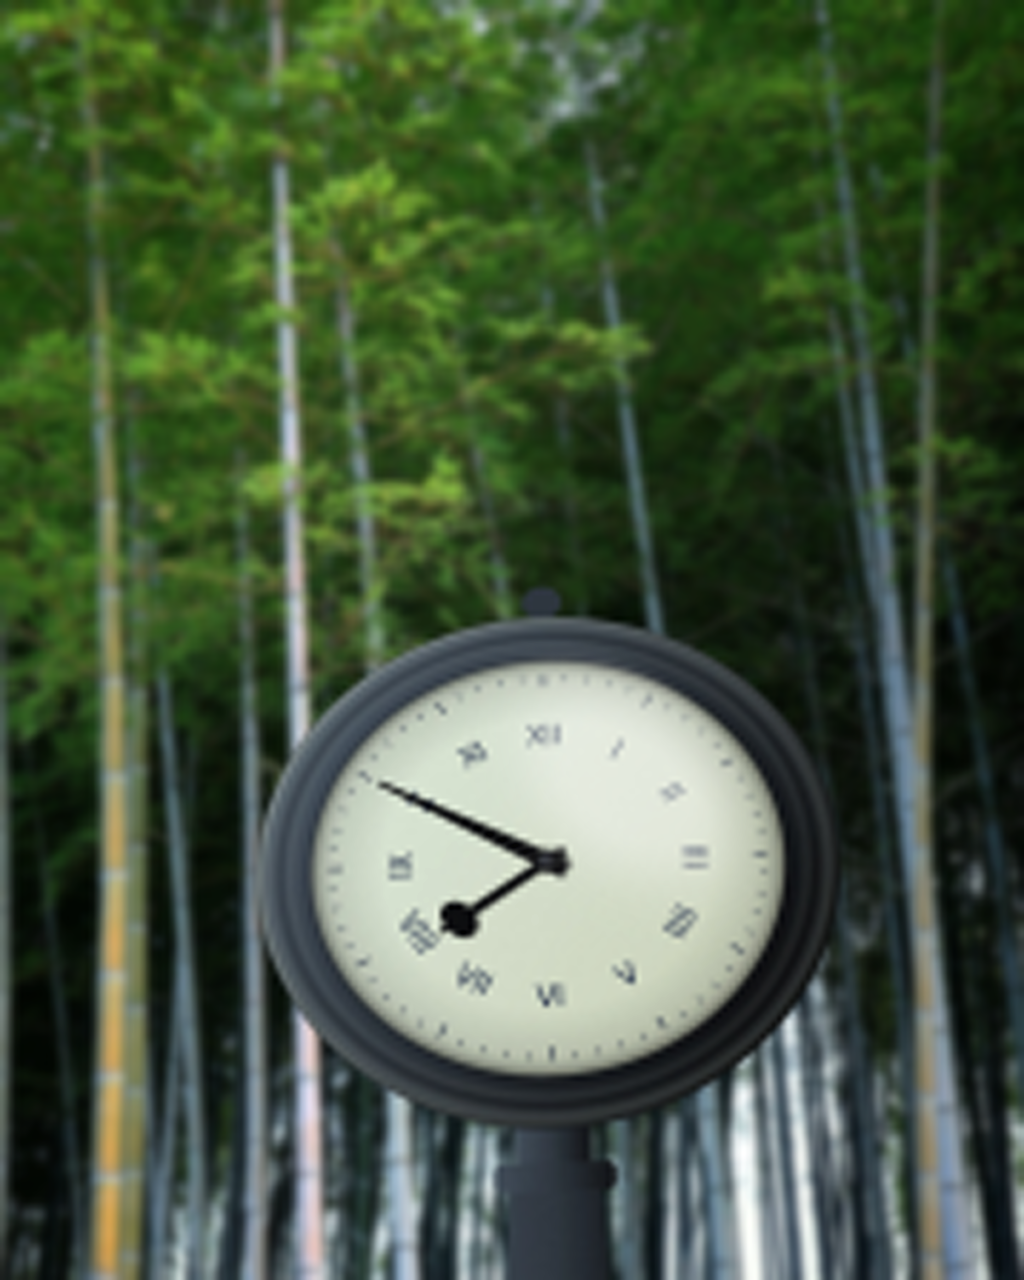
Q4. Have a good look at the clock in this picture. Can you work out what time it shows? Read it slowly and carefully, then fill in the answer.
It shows 7:50
